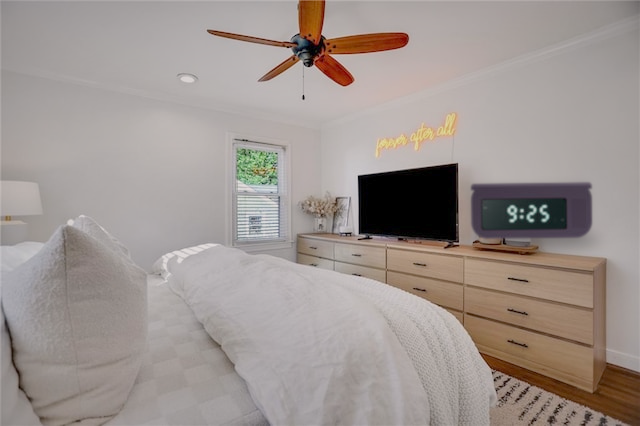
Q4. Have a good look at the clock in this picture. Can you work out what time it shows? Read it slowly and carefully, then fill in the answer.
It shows 9:25
